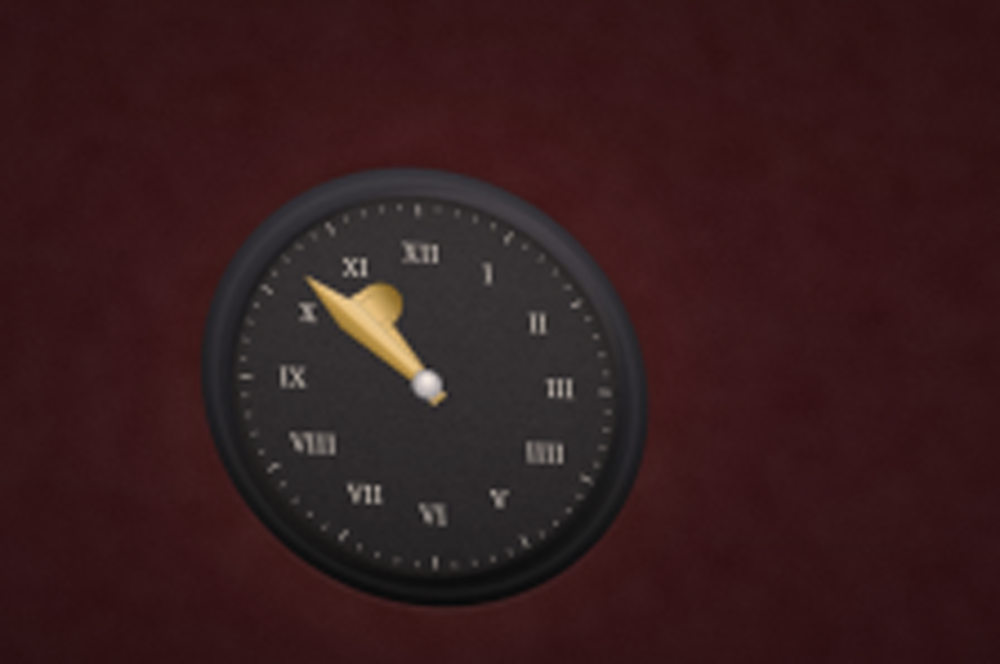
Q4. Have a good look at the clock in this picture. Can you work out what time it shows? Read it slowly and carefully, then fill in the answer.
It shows 10:52
